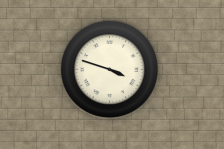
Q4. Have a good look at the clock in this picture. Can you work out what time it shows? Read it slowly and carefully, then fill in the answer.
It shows 3:48
